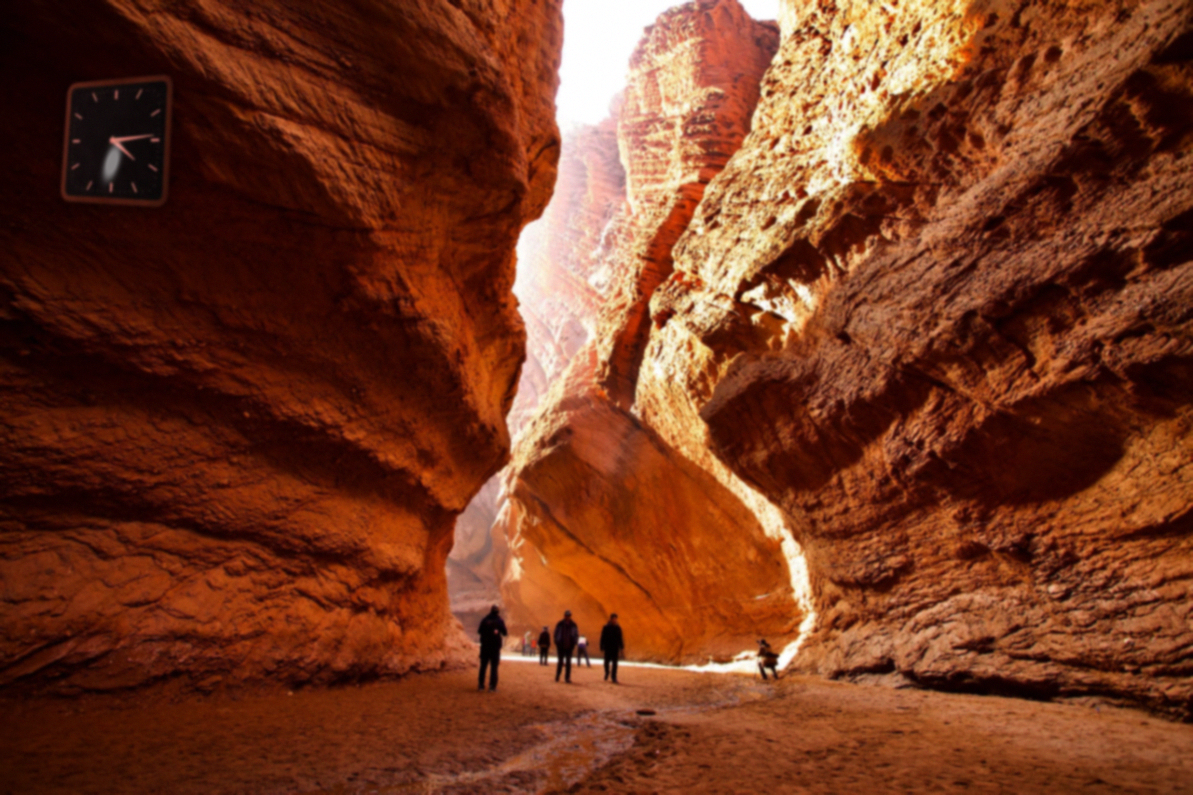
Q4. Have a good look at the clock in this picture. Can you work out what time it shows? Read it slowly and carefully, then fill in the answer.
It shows 4:14
